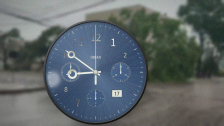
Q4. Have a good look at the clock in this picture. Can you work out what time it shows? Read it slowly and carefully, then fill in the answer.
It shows 8:51
